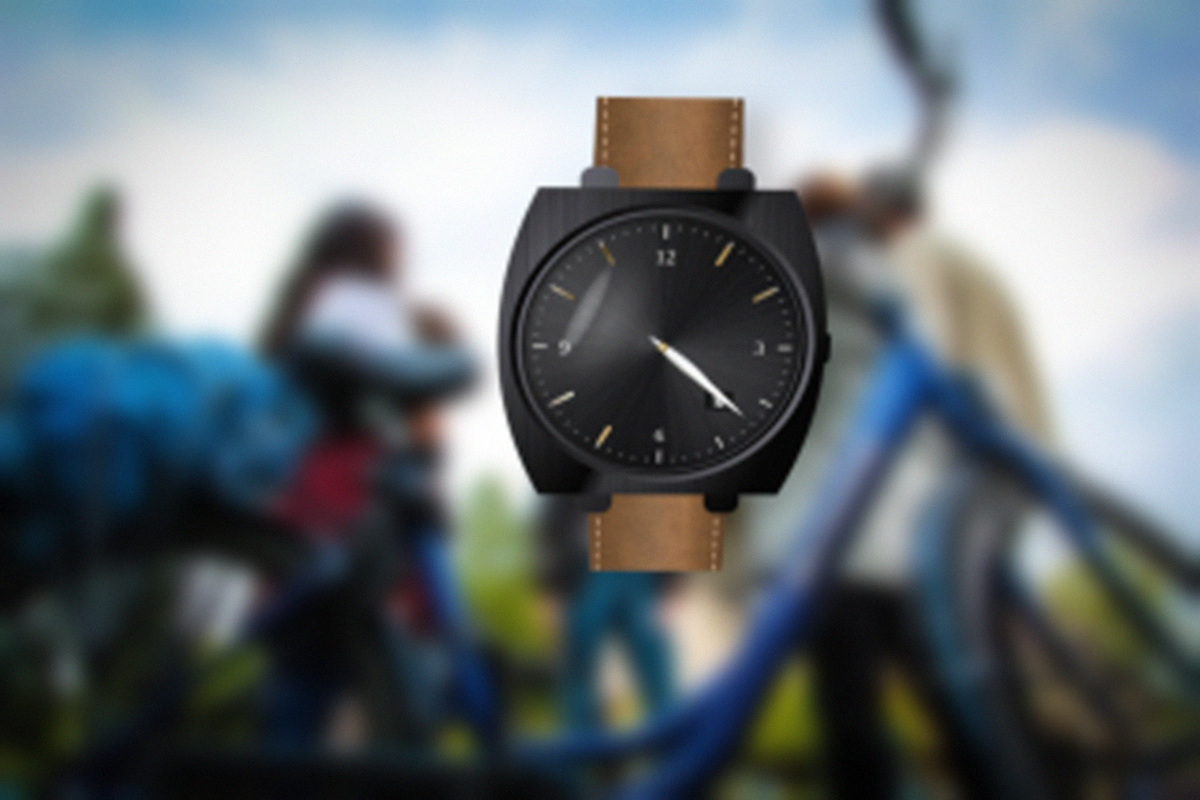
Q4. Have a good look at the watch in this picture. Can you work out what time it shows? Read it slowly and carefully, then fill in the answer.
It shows 4:22
